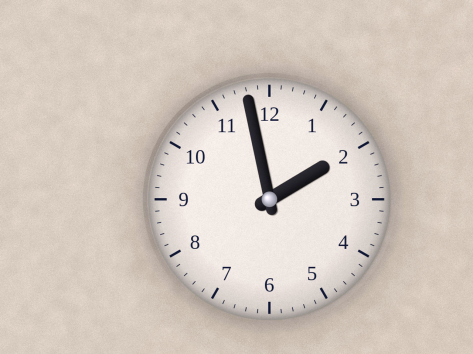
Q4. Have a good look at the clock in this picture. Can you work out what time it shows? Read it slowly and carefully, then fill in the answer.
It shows 1:58
